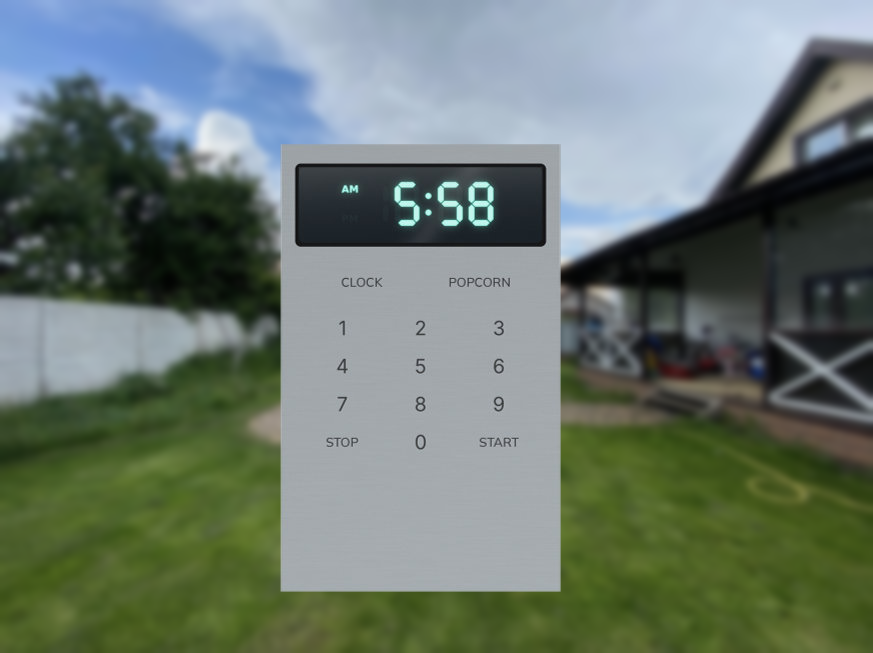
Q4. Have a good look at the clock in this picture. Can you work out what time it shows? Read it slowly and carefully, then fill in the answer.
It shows 5:58
